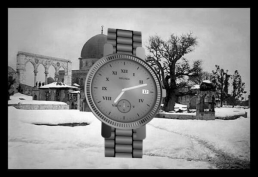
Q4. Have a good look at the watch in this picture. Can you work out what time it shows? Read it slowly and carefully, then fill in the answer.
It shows 7:12
